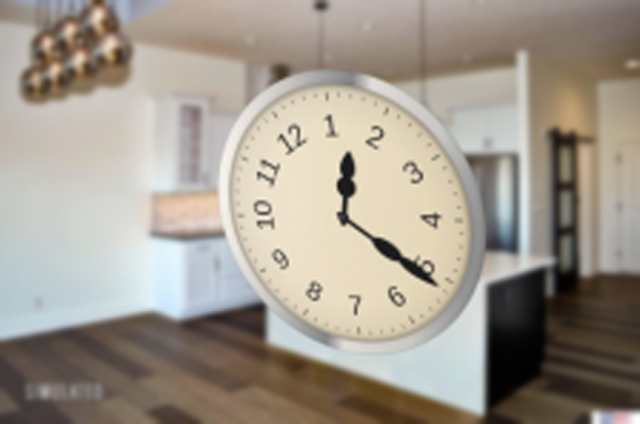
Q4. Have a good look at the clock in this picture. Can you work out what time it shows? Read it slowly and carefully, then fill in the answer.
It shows 1:26
